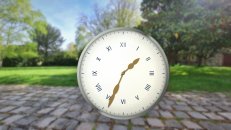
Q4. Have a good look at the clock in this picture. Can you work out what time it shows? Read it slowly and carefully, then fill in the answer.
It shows 1:34
